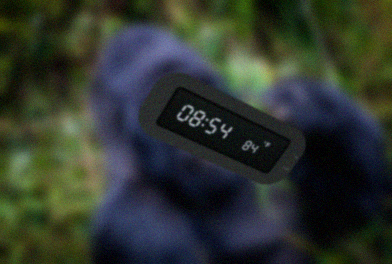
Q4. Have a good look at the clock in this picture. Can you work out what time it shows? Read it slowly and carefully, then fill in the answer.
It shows 8:54
